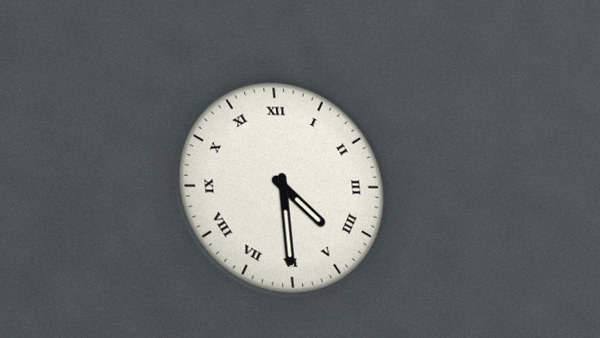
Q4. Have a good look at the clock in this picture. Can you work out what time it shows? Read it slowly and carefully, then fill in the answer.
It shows 4:30
